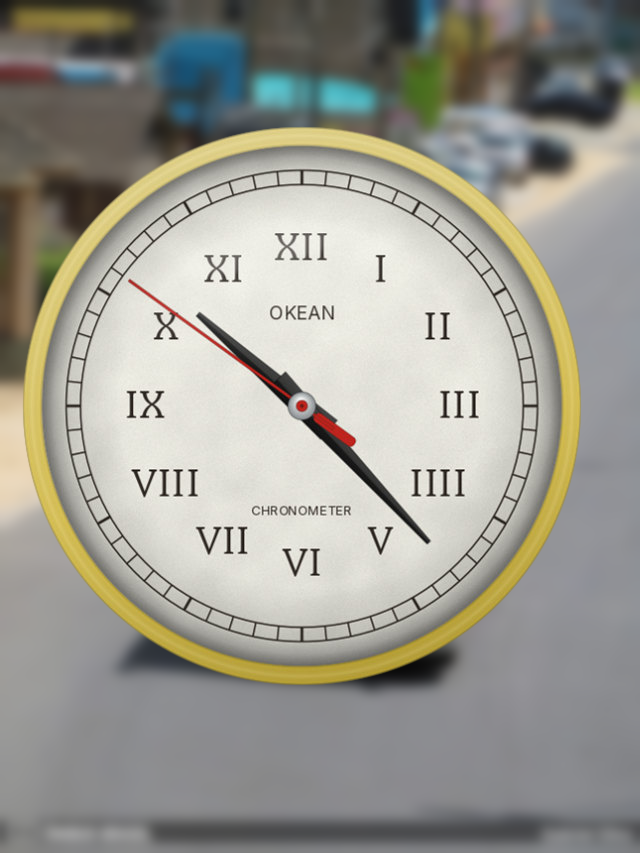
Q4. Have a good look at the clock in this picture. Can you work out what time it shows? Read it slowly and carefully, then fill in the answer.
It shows 10:22:51
